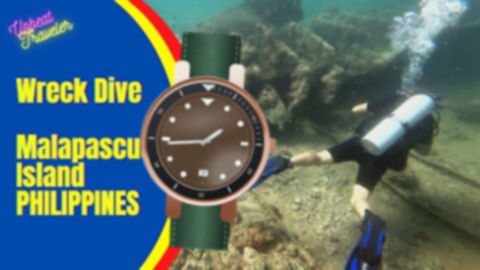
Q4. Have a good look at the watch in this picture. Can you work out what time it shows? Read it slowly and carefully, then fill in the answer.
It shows 1:44
